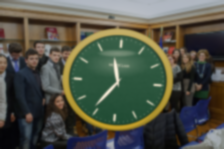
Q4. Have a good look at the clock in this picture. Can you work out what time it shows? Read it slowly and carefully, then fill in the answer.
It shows 11:36
